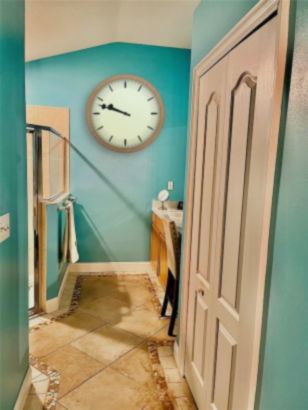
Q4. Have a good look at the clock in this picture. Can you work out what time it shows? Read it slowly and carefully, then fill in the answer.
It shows 9:48
